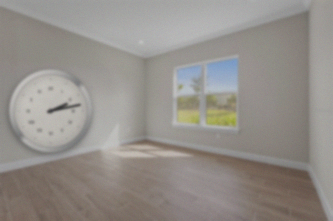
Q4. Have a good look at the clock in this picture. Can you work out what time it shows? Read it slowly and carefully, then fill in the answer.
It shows 2:13
